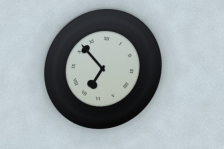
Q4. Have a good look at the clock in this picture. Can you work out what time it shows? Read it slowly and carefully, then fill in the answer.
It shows 6:52
